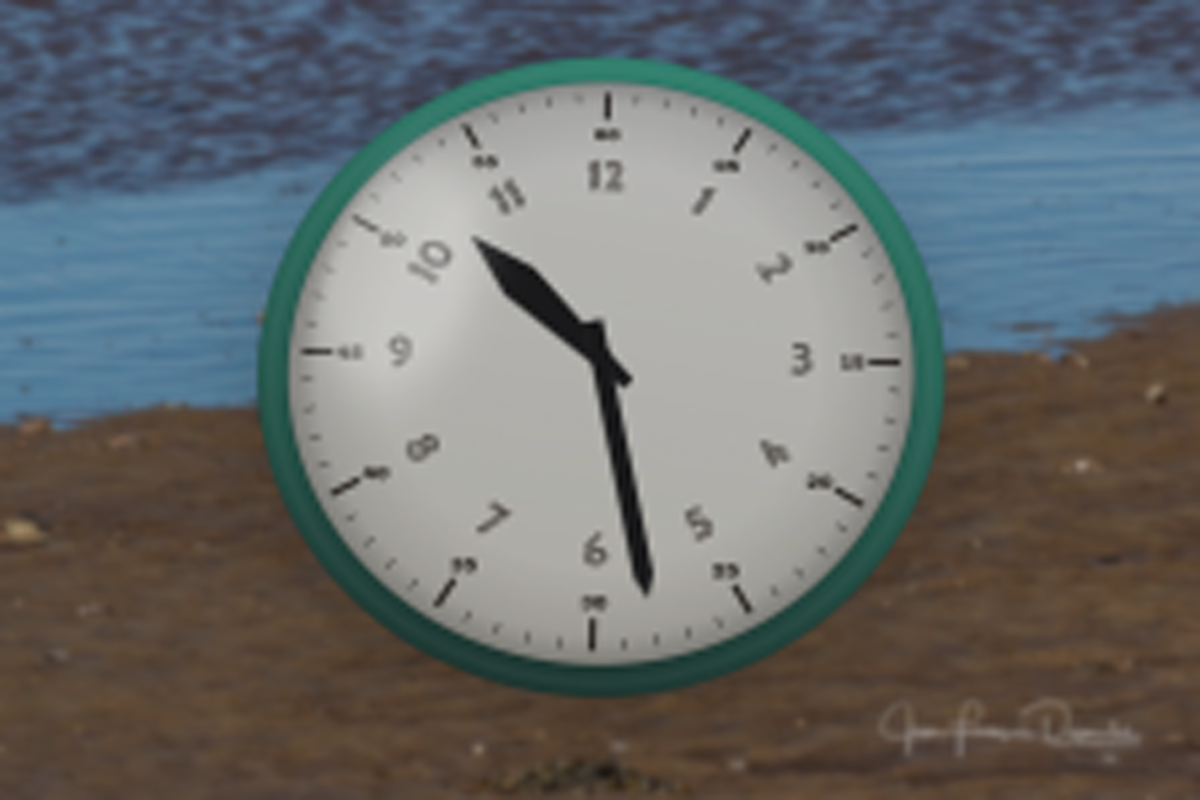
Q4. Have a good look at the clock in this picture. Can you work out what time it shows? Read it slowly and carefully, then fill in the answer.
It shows 10:28
